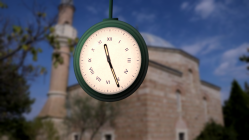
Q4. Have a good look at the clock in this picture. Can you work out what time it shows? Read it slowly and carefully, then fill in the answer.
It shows 11:26
